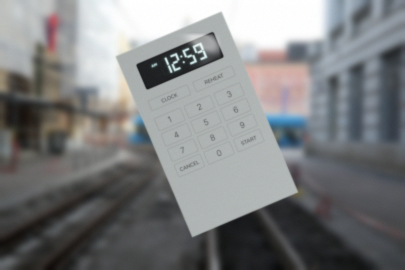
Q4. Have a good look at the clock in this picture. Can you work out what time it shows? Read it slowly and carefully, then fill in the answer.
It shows 12:59
